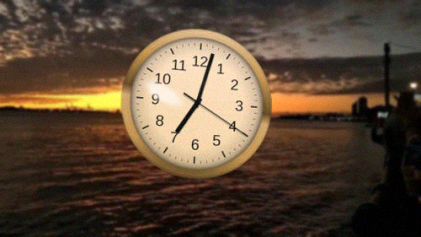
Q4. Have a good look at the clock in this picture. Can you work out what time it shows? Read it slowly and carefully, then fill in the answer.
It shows 7:02:20
